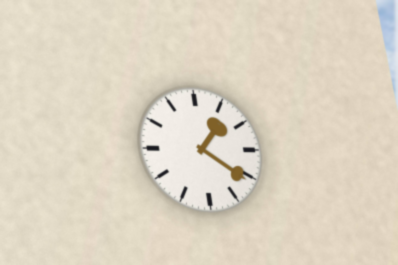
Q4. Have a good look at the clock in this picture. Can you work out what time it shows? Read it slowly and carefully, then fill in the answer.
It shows 1:21
